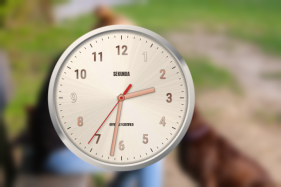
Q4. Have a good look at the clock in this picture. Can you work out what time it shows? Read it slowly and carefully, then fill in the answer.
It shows 2:31:36
